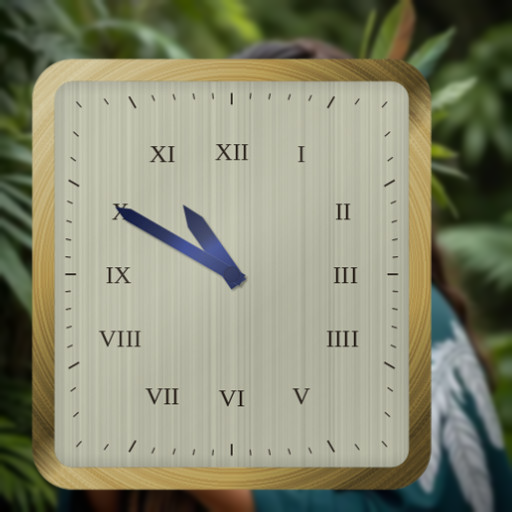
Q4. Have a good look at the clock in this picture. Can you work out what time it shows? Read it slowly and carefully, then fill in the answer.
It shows 10:50
